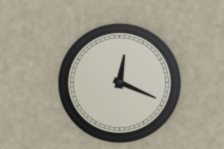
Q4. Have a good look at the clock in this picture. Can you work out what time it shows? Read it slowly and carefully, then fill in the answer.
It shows 12:19
